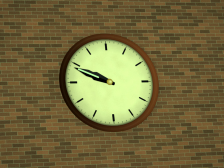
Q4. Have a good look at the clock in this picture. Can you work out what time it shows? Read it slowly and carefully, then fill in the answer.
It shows 9:49
